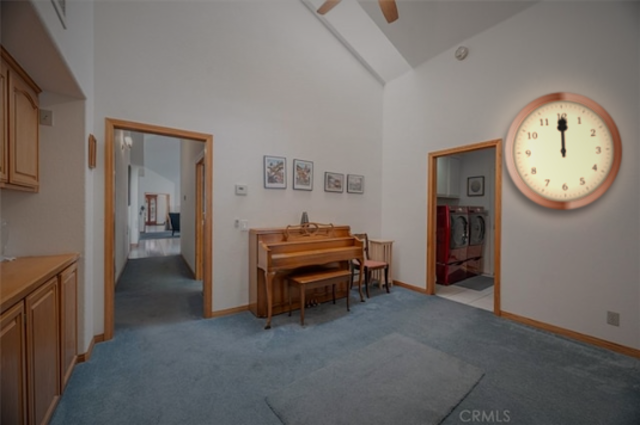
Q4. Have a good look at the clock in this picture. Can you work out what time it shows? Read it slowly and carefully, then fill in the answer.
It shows 12:00
